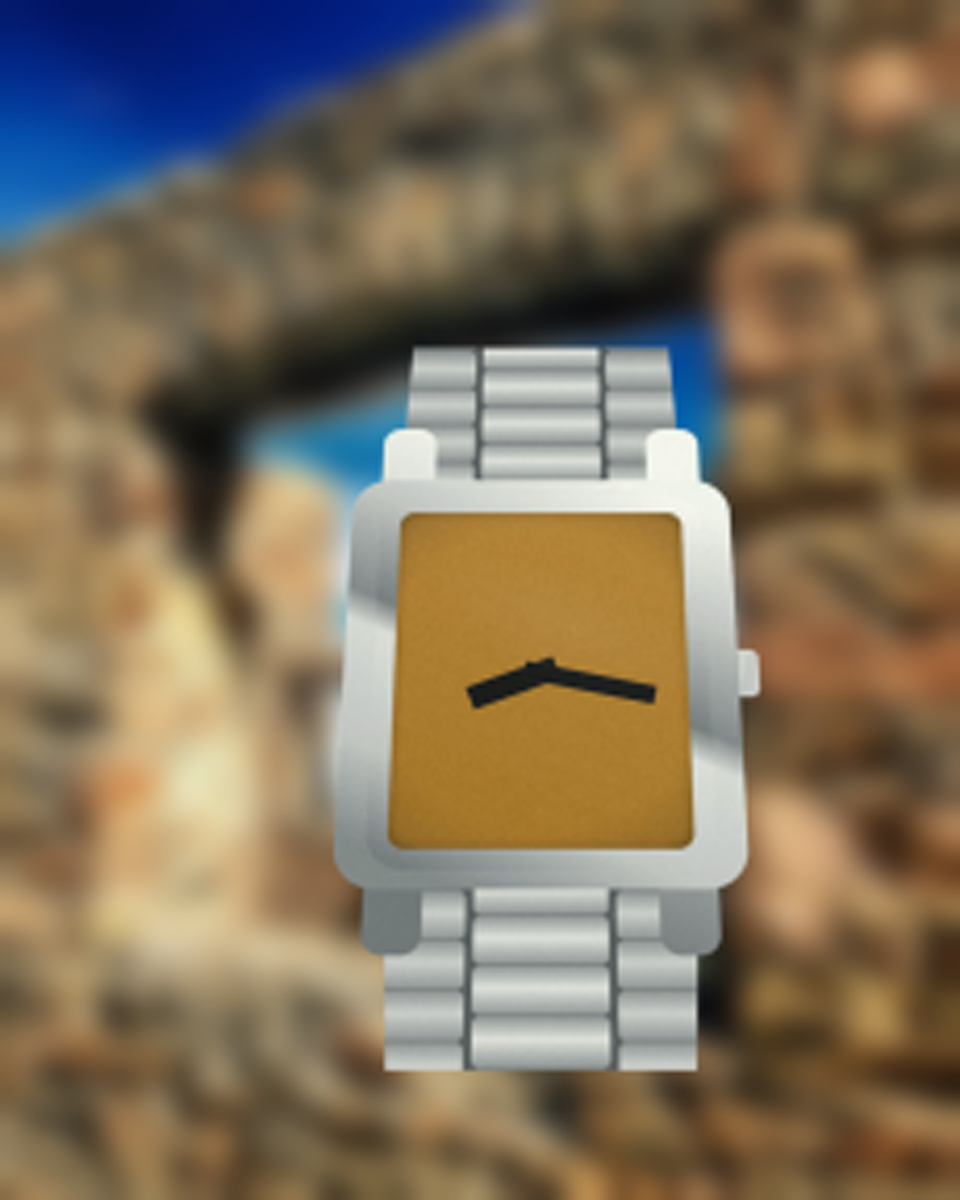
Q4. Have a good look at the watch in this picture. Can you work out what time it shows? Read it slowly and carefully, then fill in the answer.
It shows 8:17
